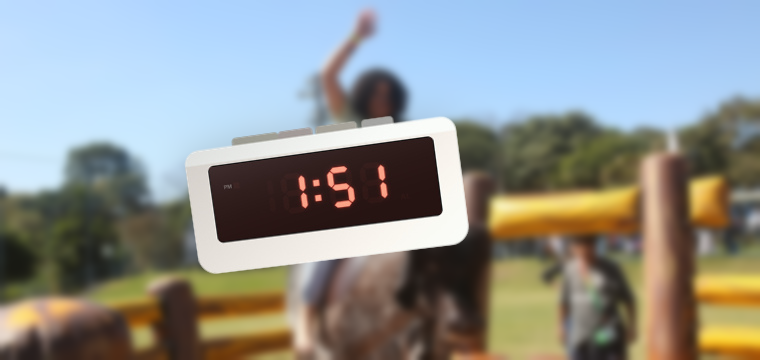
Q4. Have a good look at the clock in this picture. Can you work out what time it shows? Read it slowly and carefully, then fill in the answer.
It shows 1:51
